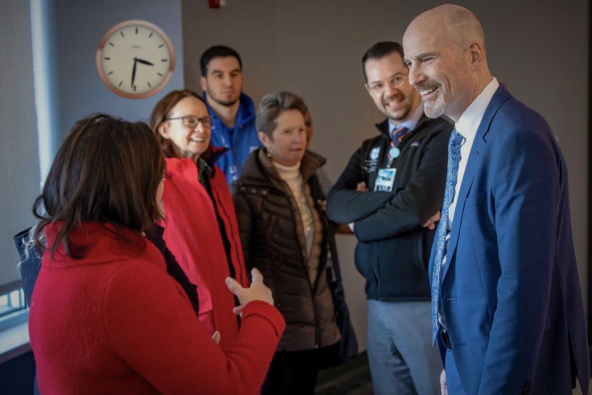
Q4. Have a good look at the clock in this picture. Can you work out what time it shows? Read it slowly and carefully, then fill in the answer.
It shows 3:31
